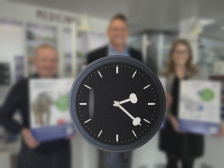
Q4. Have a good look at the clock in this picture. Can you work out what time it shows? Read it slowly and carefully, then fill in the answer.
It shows 2:22
